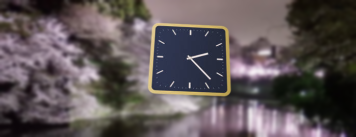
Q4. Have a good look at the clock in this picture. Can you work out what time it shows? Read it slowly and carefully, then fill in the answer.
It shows 2:23
